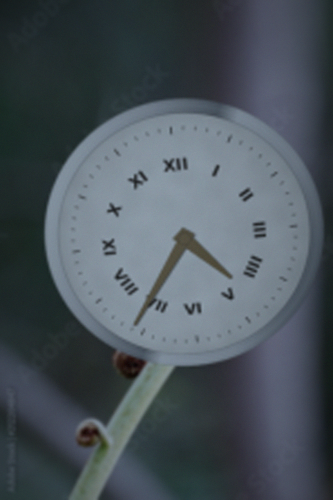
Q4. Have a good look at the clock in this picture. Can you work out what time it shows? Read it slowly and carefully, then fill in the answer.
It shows 4:36
